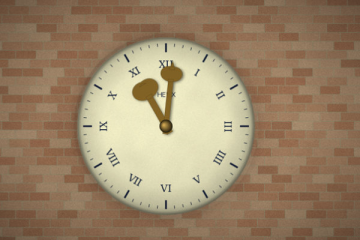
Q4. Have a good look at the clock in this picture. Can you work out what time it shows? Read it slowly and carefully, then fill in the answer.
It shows 11:01
